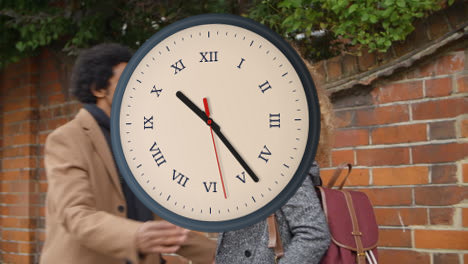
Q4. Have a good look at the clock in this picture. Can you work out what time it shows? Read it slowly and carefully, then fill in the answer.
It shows 10:23:28
